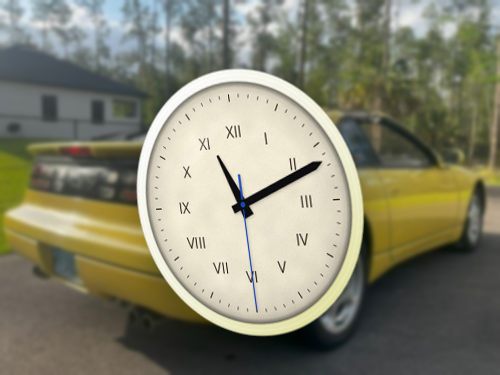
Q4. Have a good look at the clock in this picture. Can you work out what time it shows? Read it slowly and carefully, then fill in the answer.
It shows 11:11:30
